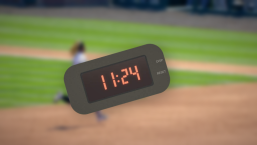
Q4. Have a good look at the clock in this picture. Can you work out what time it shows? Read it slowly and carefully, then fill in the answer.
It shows 11:24
